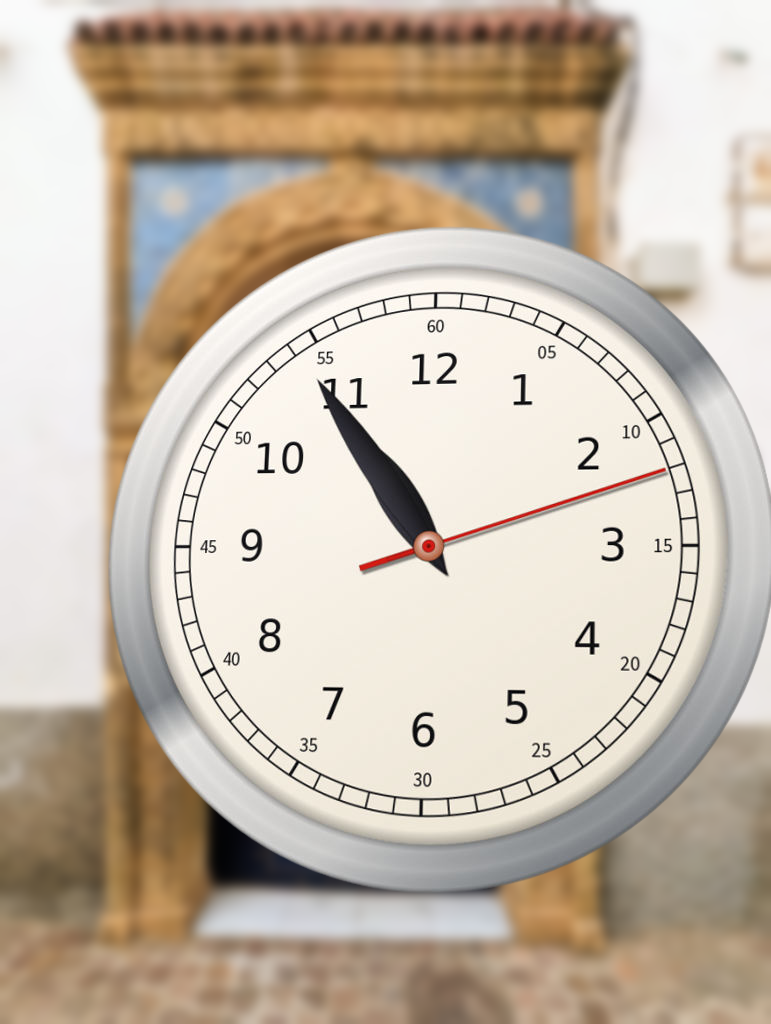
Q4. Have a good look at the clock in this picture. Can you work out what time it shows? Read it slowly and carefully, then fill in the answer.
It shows 10:54:12
